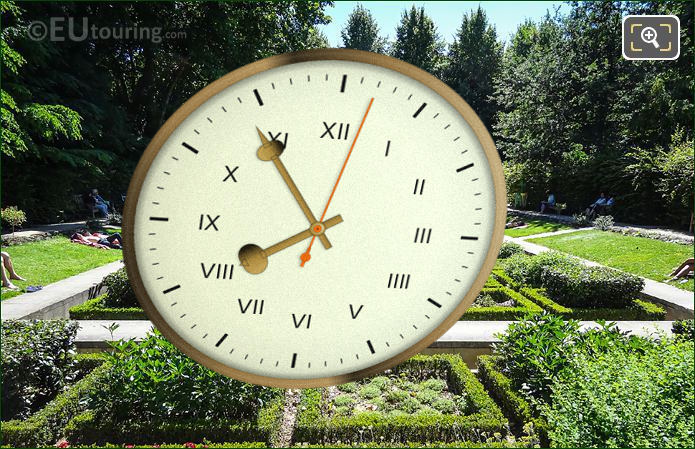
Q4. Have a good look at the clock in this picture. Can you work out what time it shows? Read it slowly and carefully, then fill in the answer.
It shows 7:54:02
